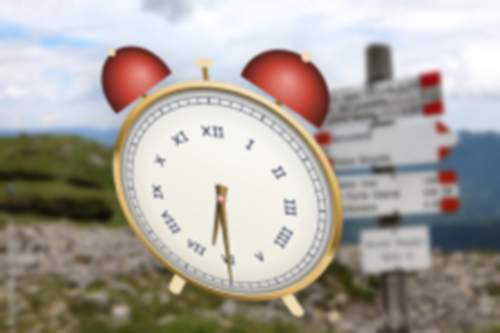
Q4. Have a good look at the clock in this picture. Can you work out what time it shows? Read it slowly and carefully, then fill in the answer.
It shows 6:30
